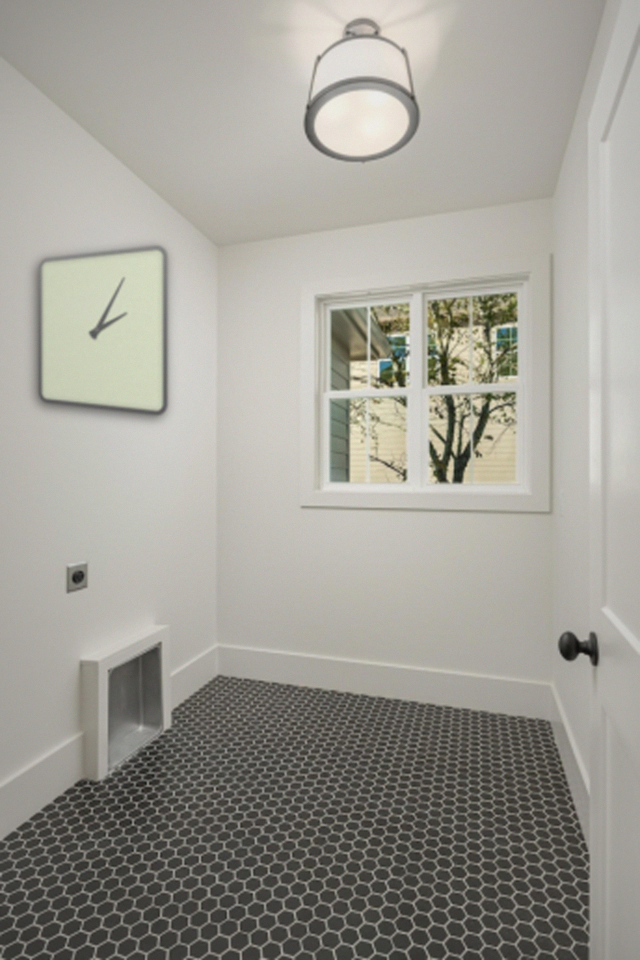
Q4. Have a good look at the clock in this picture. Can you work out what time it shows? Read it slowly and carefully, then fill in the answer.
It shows 2:05
